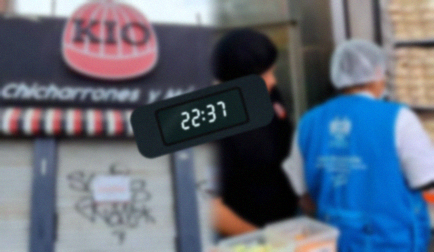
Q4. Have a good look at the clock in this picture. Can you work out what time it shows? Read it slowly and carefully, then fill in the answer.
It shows 22:37
